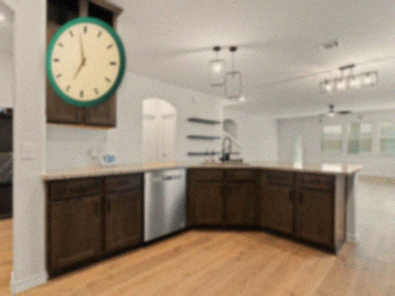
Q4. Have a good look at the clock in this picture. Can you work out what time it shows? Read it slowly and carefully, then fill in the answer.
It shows 6:58
